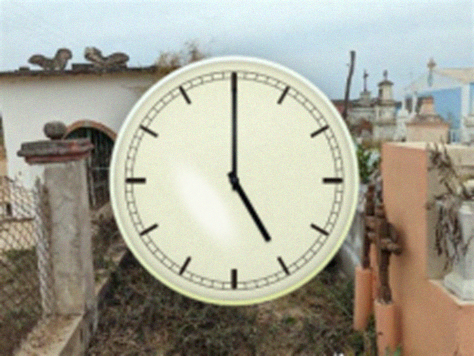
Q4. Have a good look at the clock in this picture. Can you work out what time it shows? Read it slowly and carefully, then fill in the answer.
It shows 5:00
